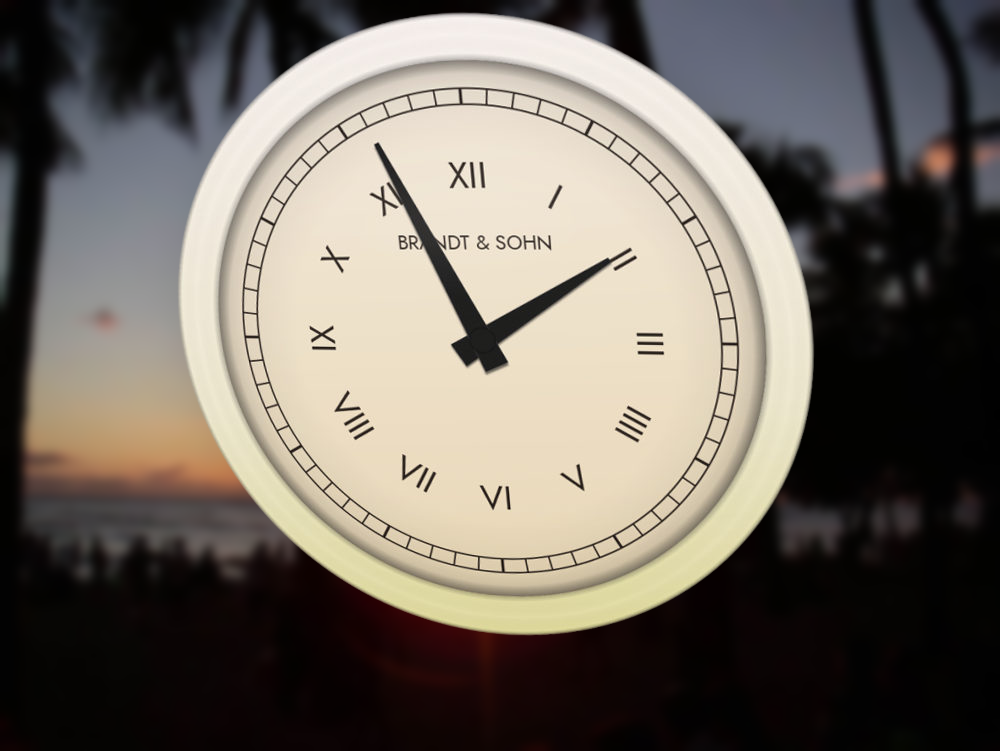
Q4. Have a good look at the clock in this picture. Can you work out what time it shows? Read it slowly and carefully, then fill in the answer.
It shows 1:56
